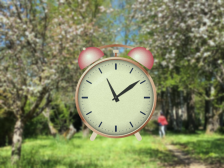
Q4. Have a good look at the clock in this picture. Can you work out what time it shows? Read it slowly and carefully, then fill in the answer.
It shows 11:09
